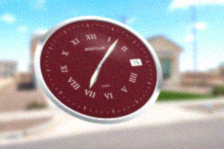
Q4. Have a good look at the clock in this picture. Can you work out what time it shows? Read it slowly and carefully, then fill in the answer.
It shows 7:07
